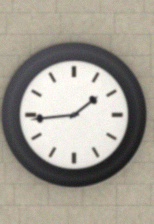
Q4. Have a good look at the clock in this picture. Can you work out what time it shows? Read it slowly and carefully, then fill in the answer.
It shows 1:44
